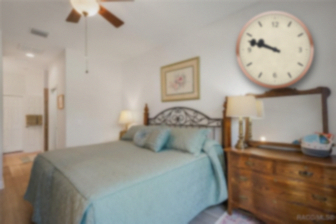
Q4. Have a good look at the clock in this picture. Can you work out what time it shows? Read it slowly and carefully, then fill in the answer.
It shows 9:48
